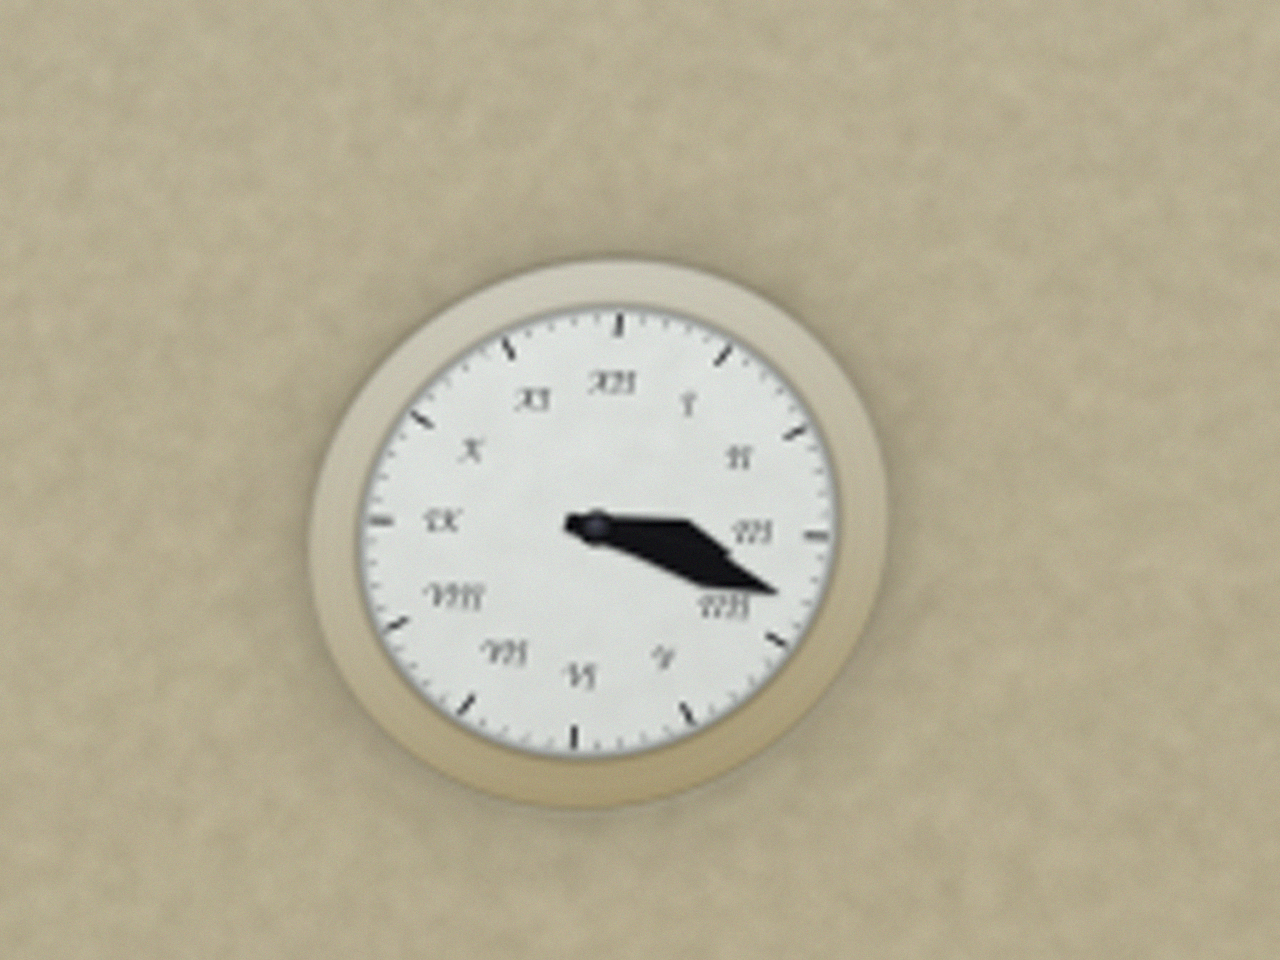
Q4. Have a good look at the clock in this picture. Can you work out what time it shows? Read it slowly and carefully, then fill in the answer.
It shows 3:18
